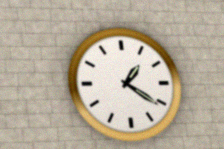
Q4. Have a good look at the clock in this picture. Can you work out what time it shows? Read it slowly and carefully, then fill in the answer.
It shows 1:21
